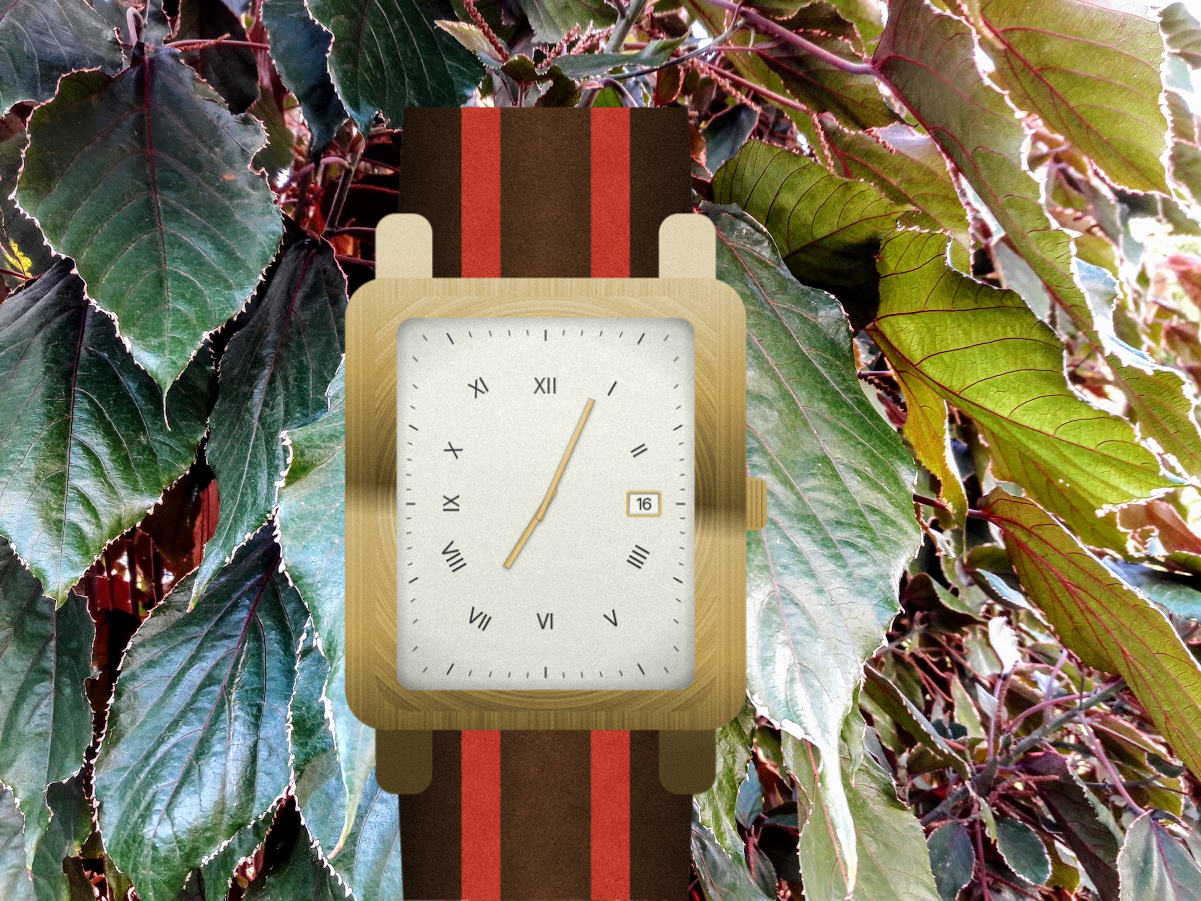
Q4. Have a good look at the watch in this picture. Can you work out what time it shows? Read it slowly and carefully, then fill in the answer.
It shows 7:04
